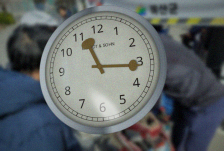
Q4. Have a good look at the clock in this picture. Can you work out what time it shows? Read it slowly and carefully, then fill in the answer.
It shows 11:16
